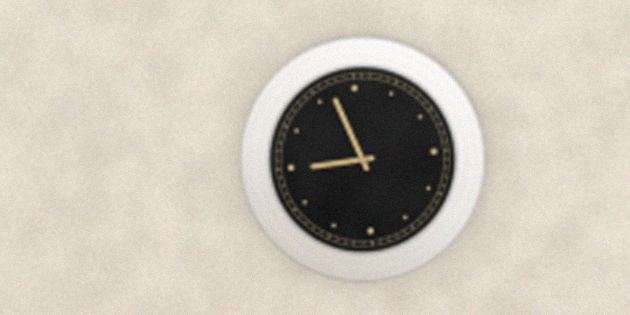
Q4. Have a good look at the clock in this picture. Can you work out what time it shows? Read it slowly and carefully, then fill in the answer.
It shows 8:57
